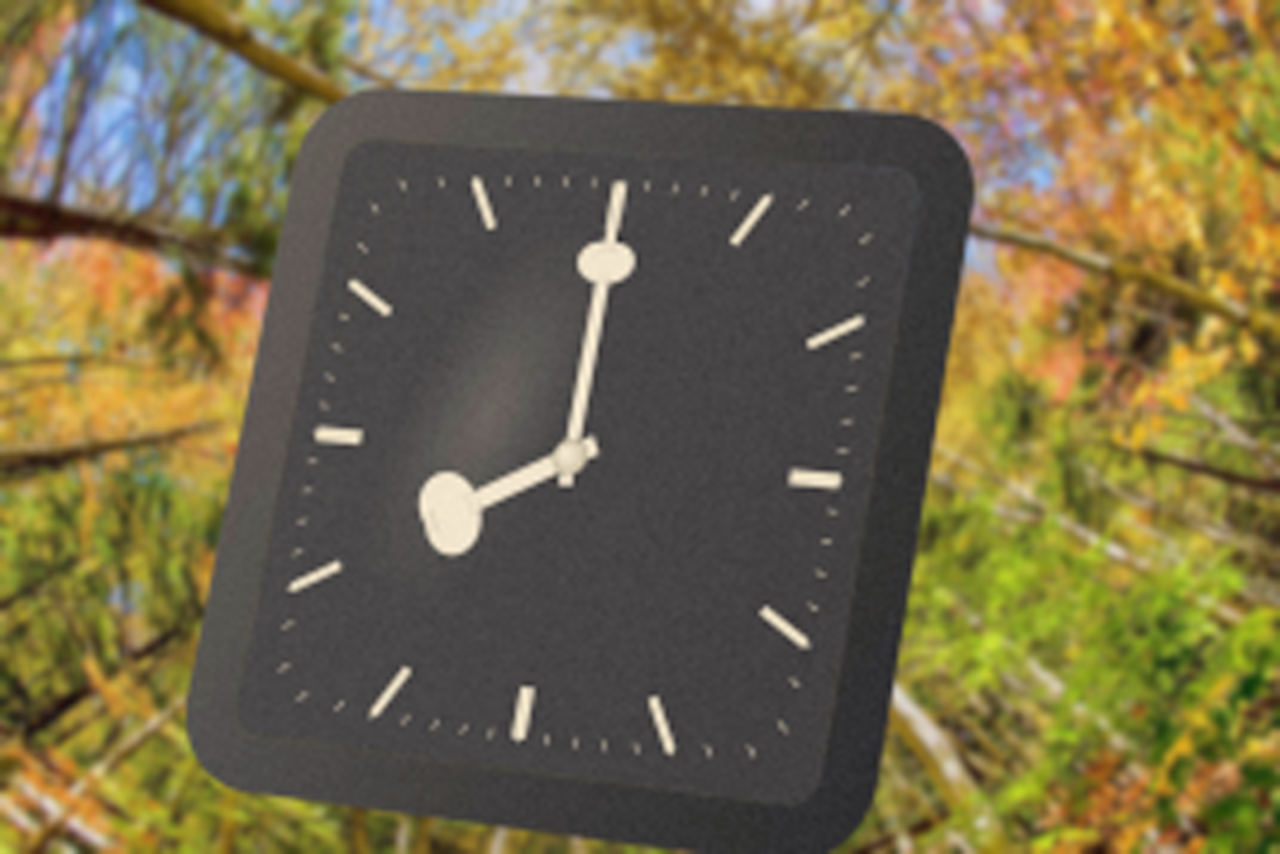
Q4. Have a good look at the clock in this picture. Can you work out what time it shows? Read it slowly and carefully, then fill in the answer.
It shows 8:00
